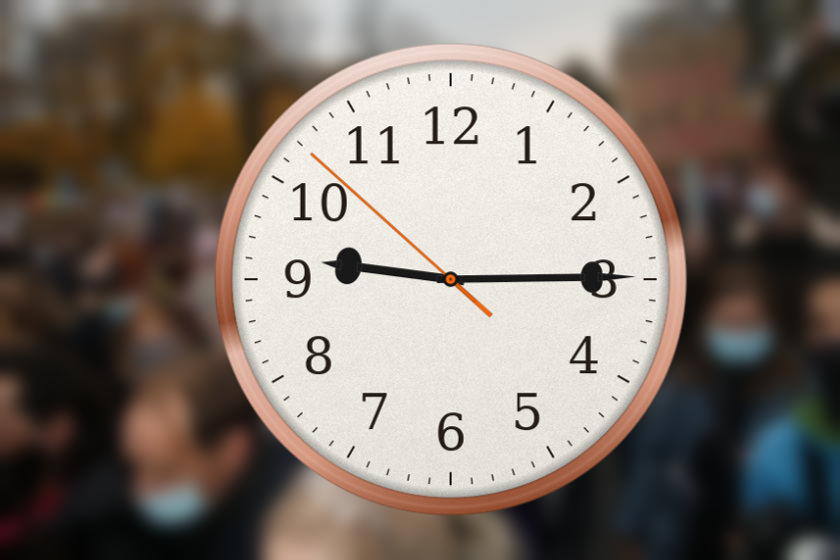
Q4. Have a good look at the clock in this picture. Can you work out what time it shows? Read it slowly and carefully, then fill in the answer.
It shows 9:14:52
